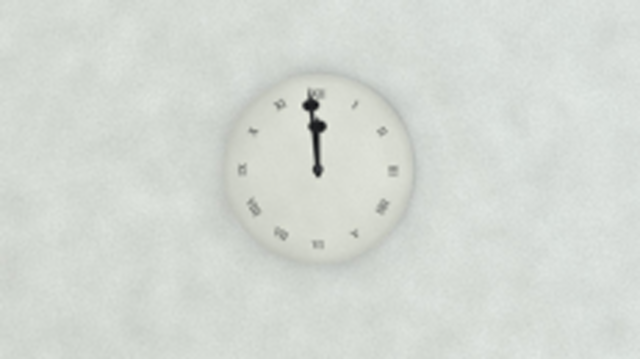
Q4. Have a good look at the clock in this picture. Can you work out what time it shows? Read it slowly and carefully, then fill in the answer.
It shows 11:59
